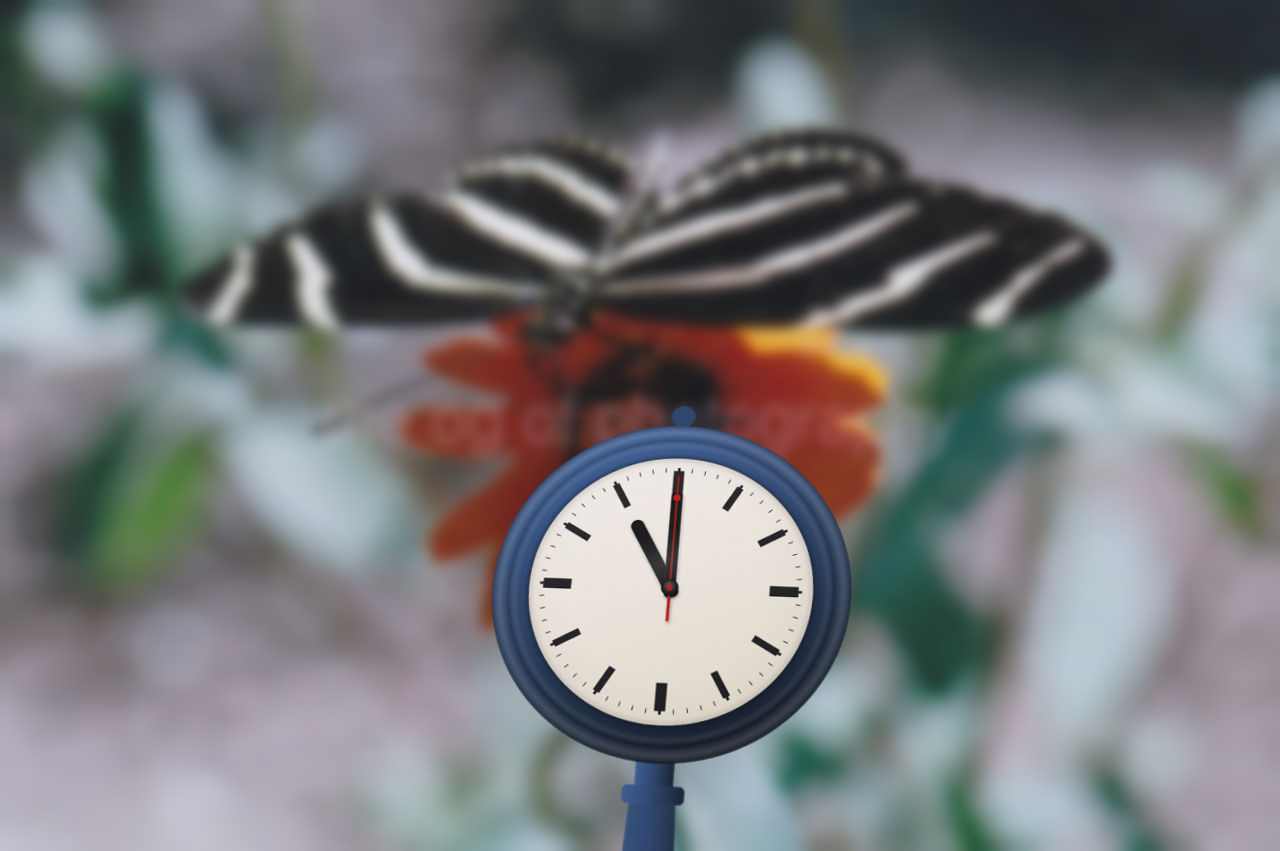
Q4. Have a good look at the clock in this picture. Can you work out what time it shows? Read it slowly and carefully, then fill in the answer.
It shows 11:00:00
